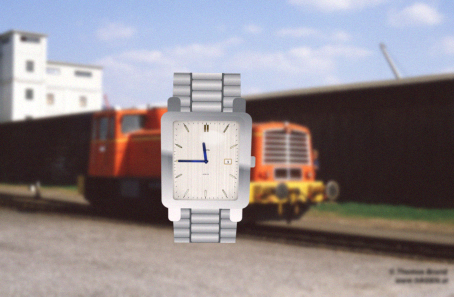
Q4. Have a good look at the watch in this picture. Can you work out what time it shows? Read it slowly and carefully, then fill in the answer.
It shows 11:45
